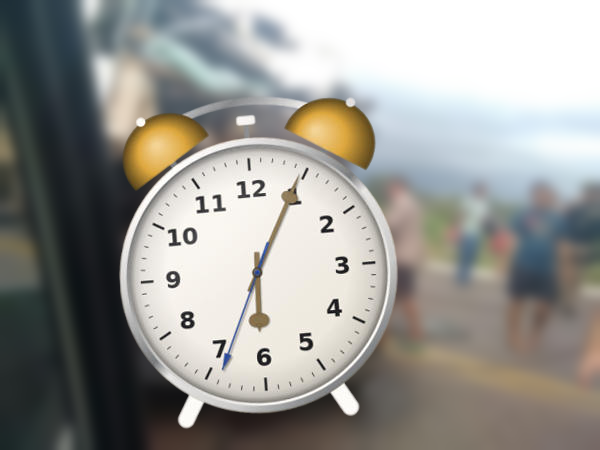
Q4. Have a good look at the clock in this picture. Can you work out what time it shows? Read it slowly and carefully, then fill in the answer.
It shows 6:04:34
